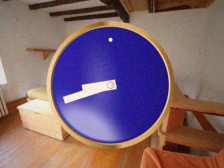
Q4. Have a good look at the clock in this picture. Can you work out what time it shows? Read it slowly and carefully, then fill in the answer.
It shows 8:42
